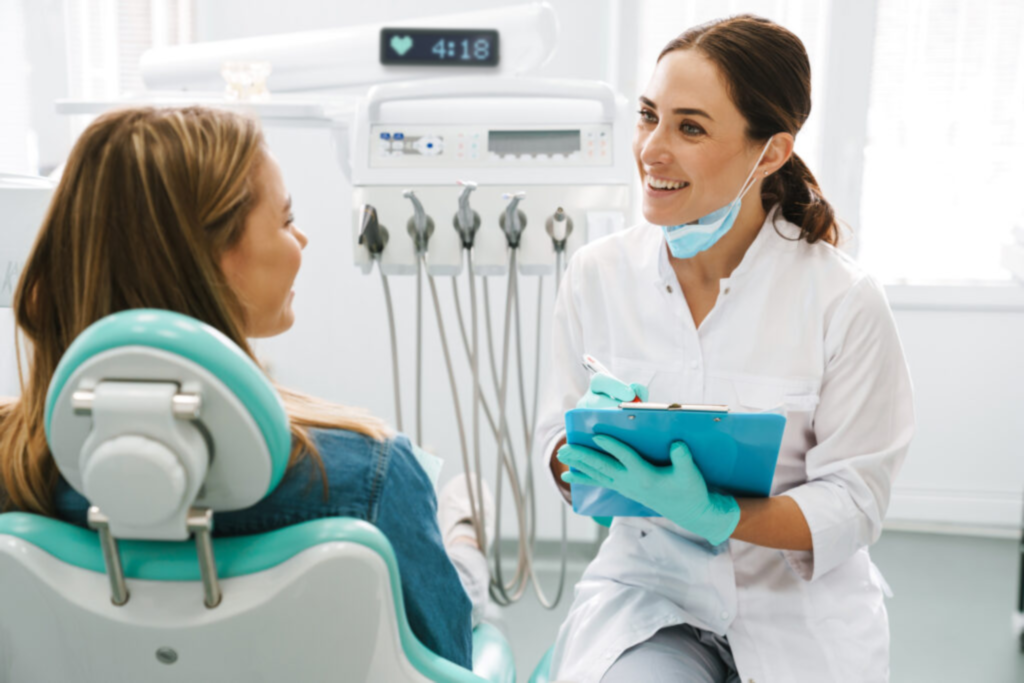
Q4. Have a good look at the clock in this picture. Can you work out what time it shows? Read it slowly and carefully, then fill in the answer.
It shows 4:18
